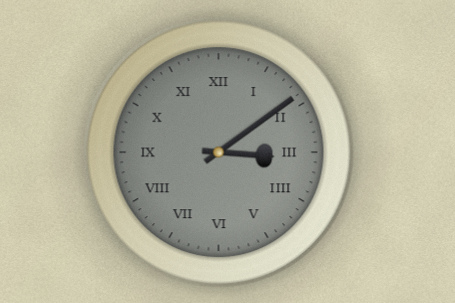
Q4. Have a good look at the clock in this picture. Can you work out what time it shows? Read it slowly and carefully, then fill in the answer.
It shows 3:09
